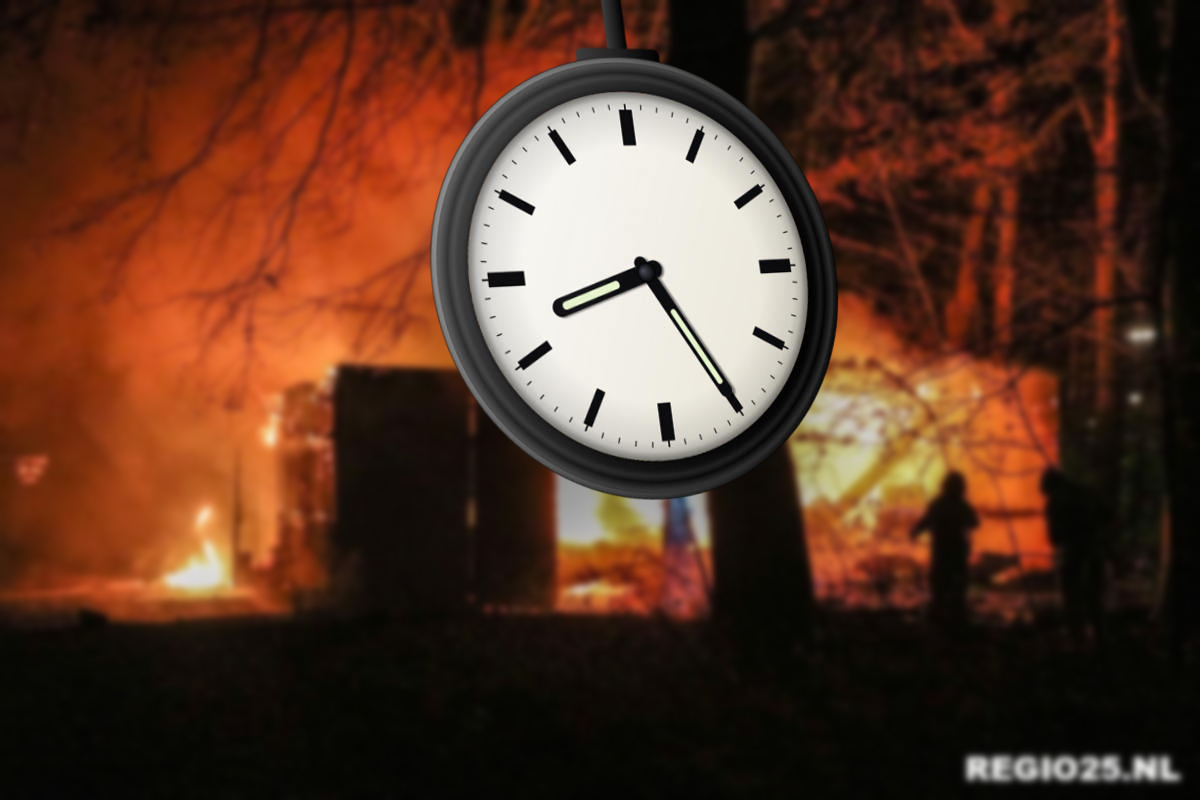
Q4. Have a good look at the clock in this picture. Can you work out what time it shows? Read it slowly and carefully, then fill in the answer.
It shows 8:25
